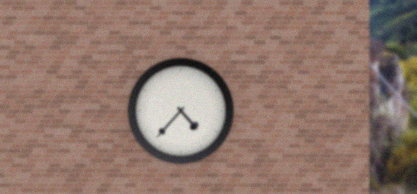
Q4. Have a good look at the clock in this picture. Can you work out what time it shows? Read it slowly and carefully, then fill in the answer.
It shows 4:37
